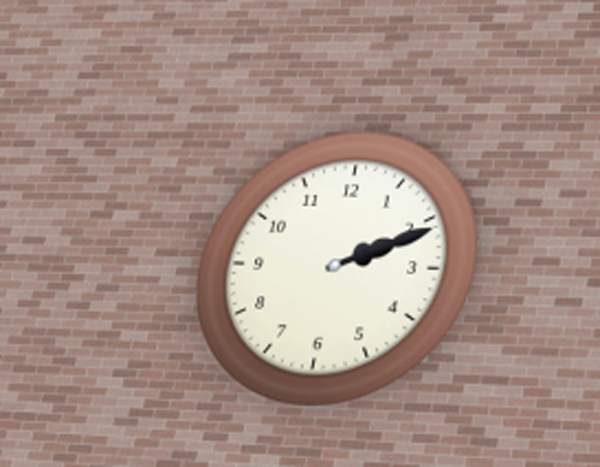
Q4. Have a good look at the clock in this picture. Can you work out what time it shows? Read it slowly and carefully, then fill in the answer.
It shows 2:11
